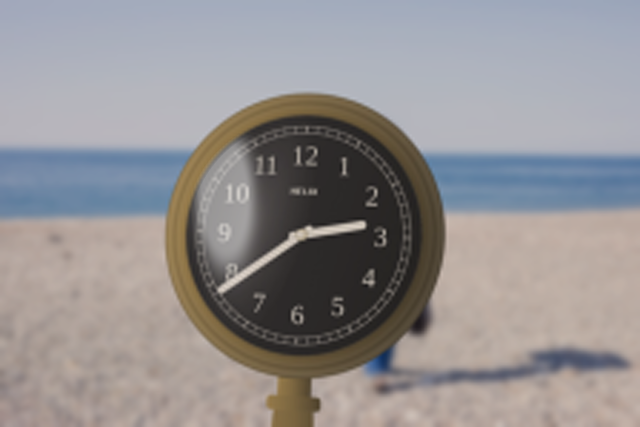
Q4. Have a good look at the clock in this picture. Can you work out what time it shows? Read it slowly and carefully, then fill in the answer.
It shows 2:39
